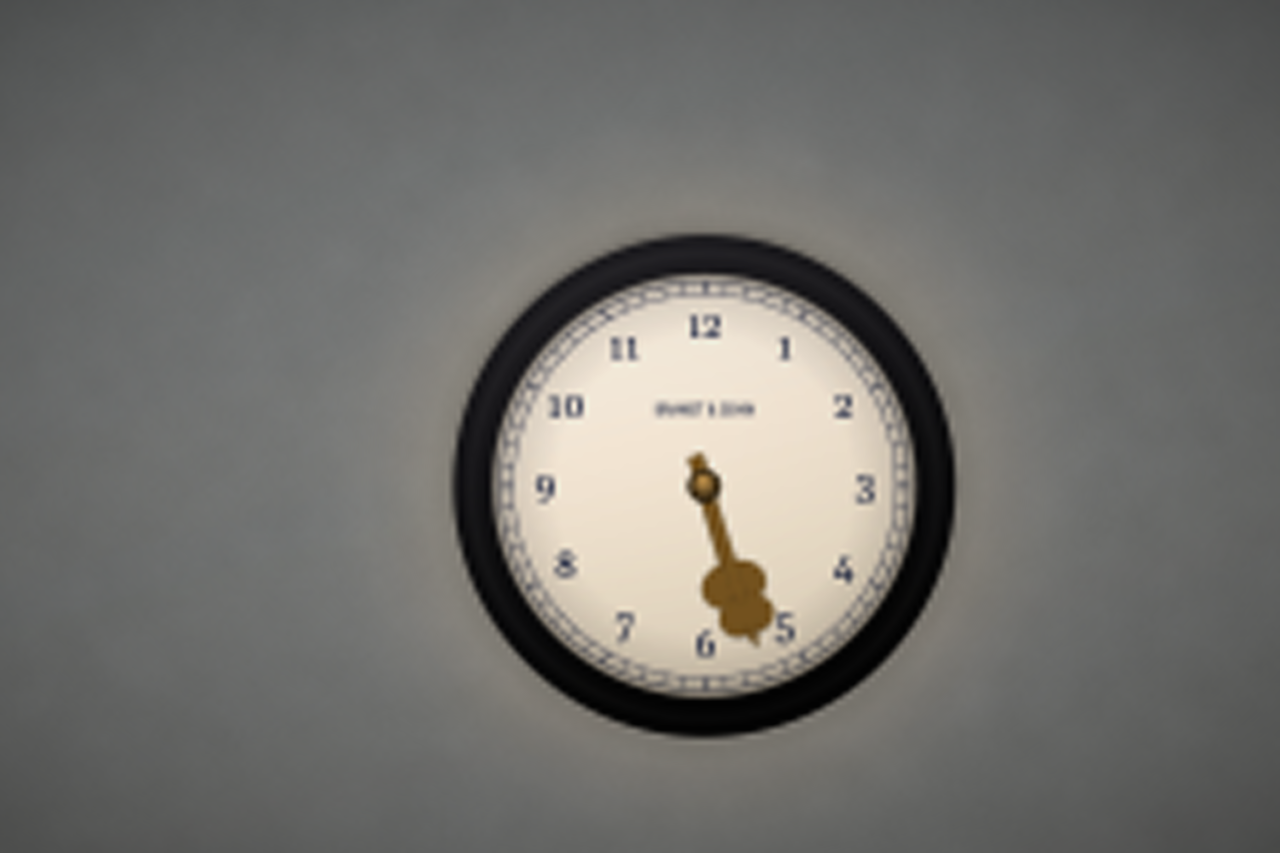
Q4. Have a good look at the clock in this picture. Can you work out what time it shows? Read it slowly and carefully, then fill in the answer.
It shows 5:27
